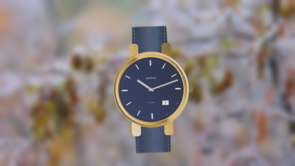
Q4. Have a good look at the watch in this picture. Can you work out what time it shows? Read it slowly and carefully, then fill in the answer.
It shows 10:12
